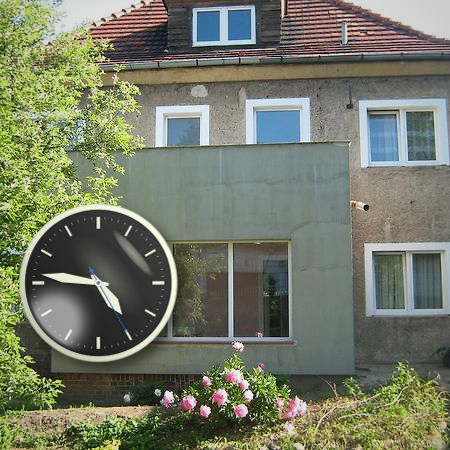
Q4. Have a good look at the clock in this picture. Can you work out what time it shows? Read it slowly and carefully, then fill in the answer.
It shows 4:46:25
